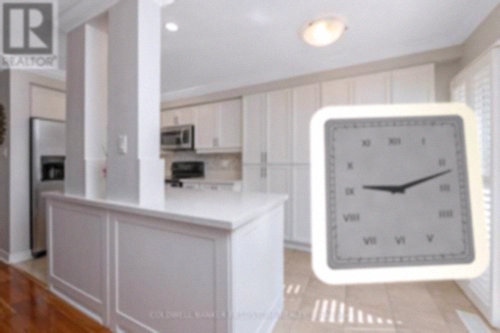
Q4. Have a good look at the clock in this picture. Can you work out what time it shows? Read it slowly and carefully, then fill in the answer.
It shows 9:12
